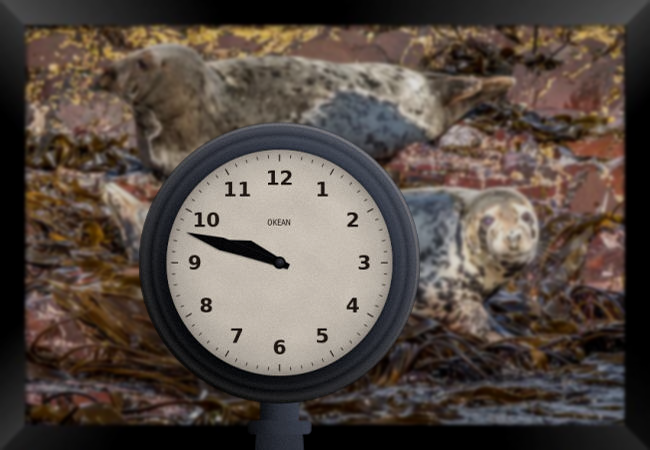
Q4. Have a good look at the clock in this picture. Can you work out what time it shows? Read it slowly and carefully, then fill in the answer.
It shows 9:48
